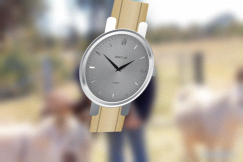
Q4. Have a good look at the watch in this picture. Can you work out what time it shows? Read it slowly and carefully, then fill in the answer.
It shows 1:51
